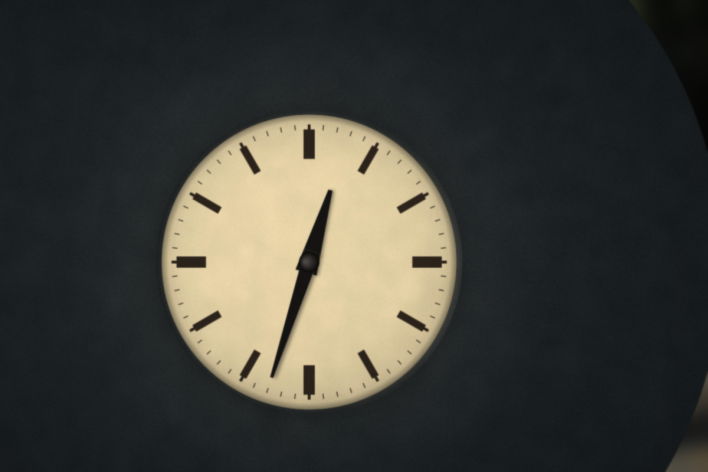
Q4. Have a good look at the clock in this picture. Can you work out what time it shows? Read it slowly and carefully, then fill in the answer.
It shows 12:33
